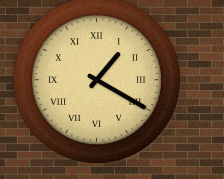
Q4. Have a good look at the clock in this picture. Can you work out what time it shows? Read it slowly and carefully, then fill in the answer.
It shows 1:20
